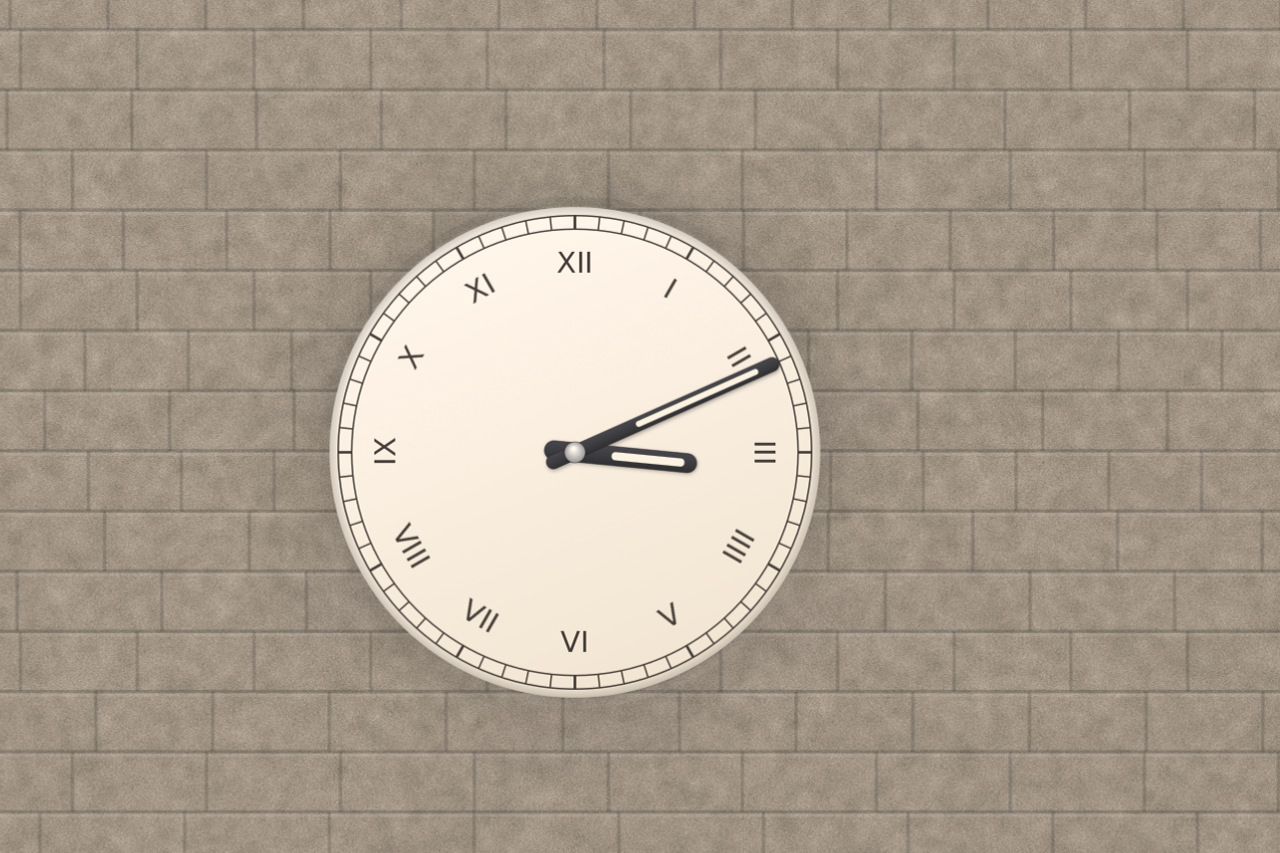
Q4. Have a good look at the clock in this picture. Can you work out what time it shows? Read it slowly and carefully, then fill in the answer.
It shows 3:11
